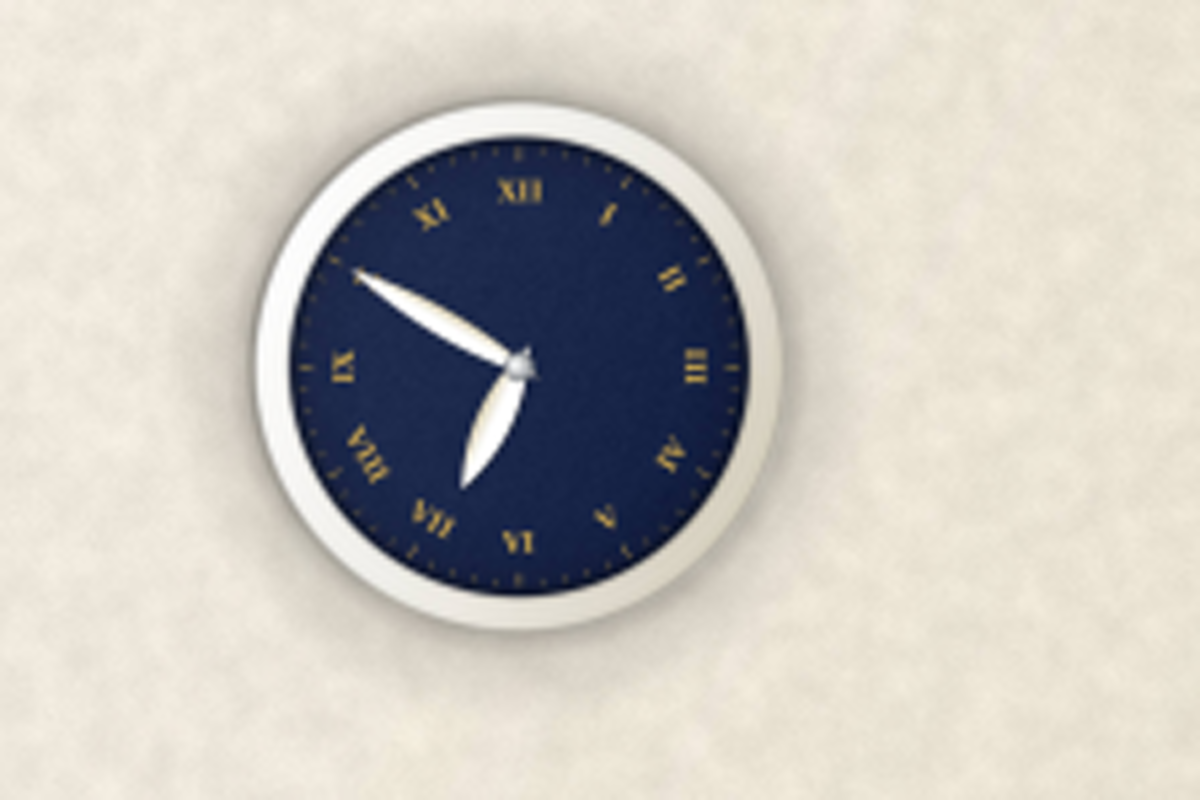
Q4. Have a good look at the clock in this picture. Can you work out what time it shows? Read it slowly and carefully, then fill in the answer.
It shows 6:50
